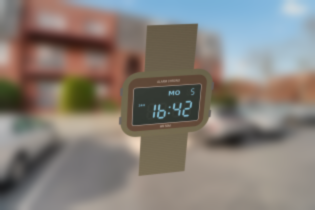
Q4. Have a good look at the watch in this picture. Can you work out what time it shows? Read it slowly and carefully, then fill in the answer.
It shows 16:42
